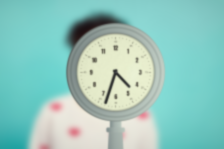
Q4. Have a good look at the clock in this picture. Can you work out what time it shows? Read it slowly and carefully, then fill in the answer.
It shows 4:33
